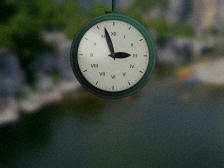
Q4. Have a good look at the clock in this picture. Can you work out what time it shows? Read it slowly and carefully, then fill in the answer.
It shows 2:57
